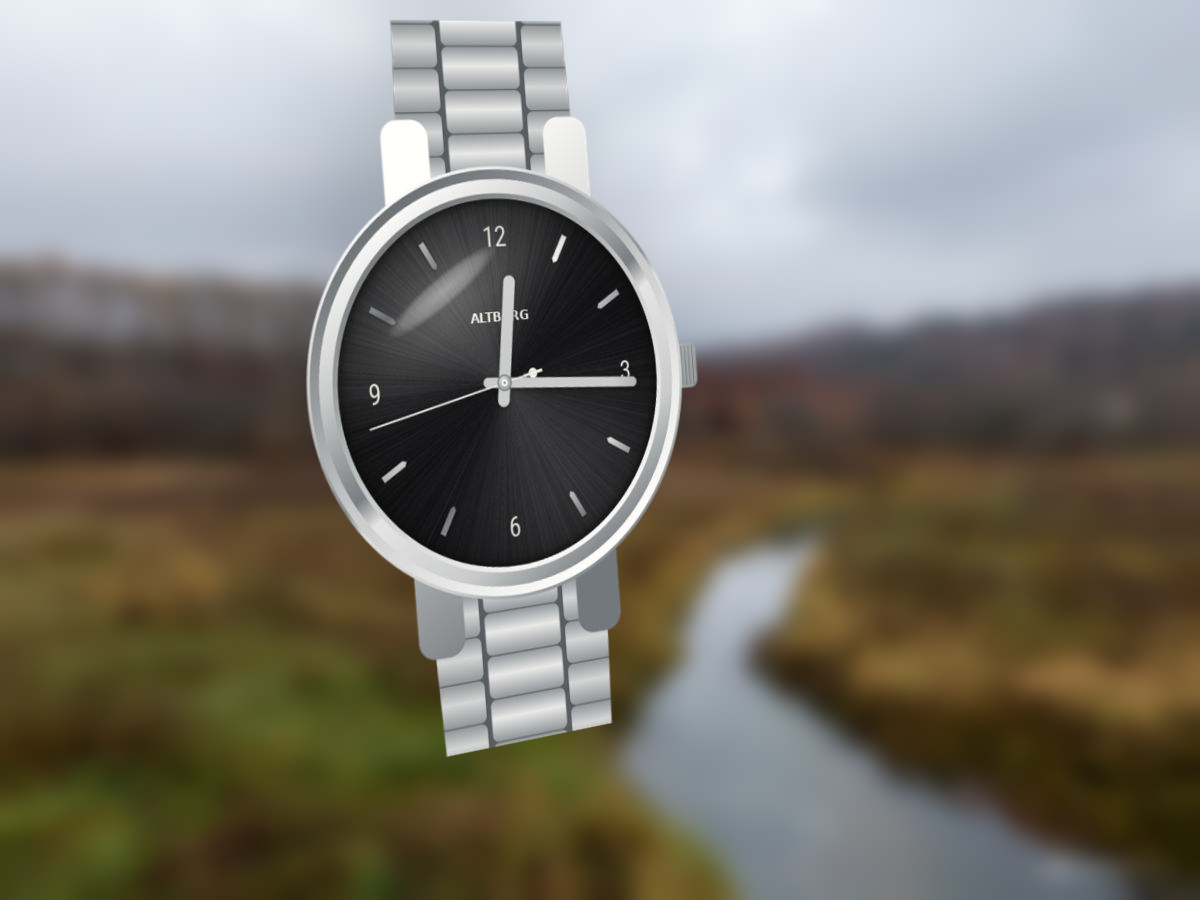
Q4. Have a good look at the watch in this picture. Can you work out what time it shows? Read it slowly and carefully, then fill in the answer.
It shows 12:15:43
